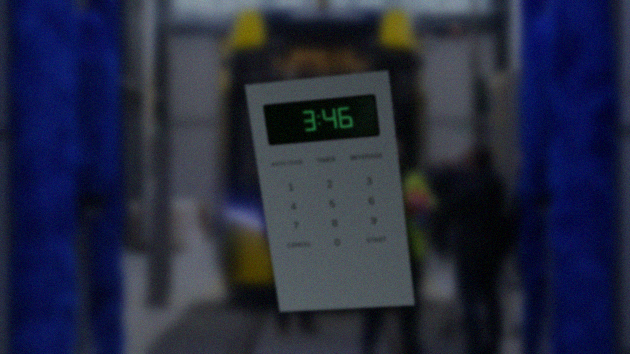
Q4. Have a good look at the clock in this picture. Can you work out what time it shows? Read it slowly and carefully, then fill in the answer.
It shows 3:46
